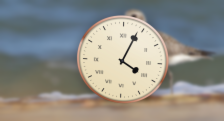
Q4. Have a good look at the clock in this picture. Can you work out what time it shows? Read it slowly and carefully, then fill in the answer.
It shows 4:04
